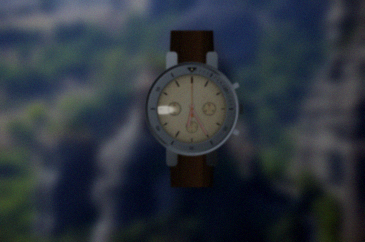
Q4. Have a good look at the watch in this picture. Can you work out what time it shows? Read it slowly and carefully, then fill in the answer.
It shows 6:25
